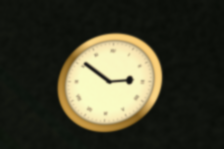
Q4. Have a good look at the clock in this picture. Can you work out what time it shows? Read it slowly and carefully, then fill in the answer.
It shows 2:51
